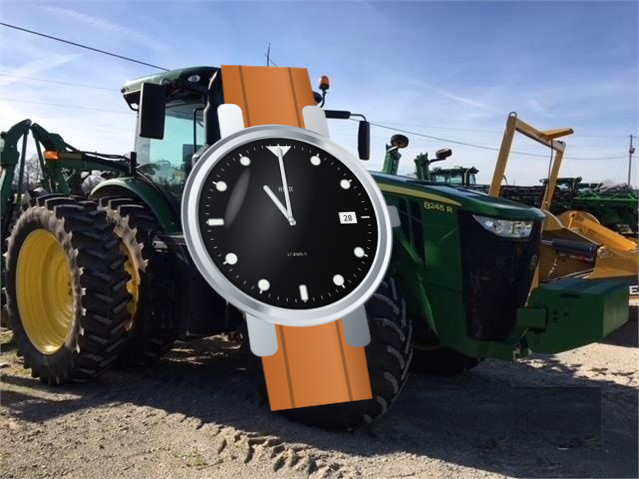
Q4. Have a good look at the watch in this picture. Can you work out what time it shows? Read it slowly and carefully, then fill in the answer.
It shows 11:00
